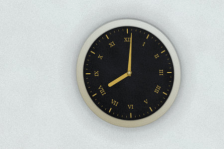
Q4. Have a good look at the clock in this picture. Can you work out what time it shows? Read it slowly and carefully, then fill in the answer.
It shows 8:01
